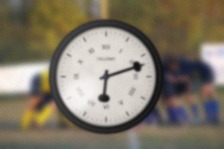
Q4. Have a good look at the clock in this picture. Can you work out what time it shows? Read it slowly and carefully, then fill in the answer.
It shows 6:12
